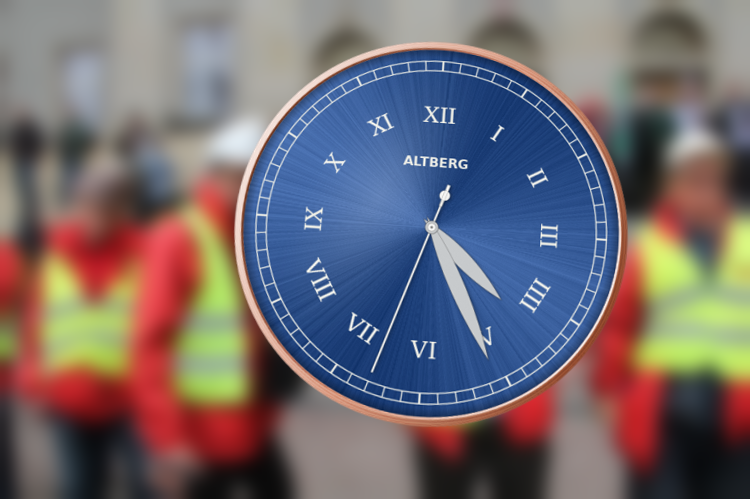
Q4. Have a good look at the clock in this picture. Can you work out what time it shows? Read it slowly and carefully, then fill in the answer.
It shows 4:25:33
